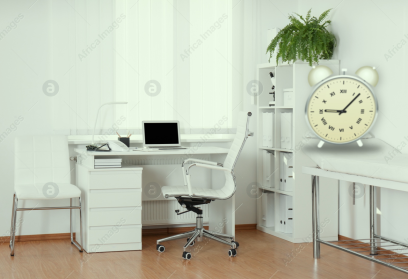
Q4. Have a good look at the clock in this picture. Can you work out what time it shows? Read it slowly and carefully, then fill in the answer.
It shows 9:07
